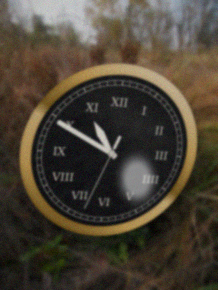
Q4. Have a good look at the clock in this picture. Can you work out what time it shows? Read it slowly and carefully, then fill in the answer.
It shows 10:49:33
